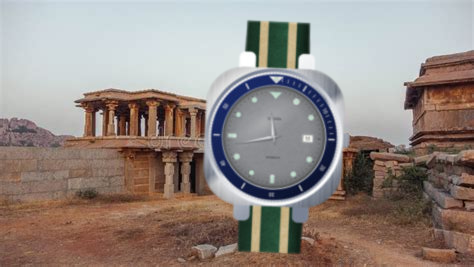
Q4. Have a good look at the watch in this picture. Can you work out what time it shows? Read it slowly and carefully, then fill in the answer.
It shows 11:43
